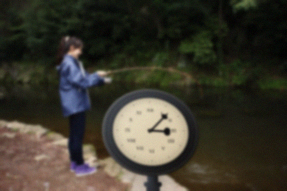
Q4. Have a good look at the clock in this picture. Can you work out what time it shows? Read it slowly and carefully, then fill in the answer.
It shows 3:07
